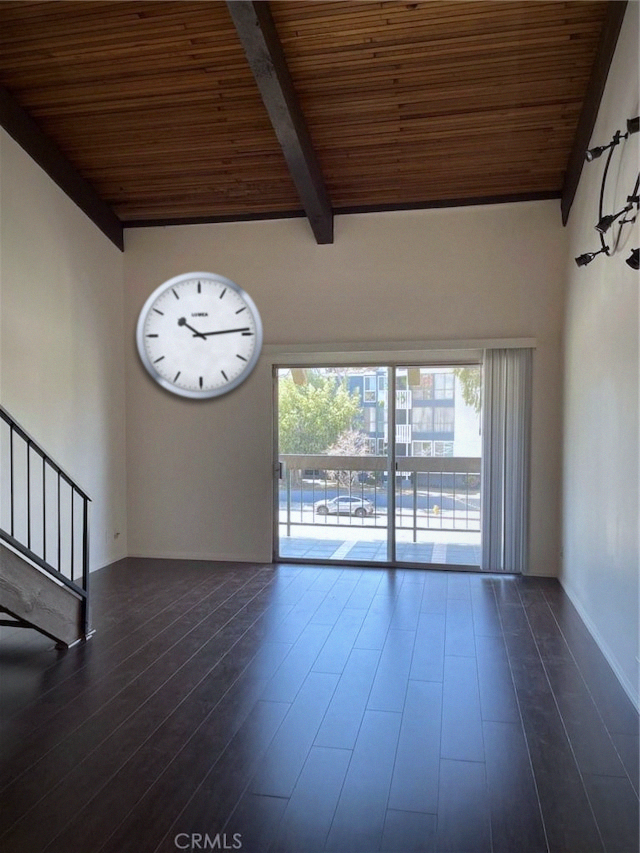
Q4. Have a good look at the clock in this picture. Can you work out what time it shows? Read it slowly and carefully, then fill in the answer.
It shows 10:14
